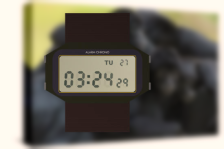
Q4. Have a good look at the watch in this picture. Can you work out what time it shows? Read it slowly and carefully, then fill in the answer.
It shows 3:24:29
